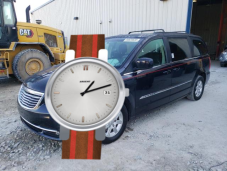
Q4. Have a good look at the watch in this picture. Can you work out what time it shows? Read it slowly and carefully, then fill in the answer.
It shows 1:12
